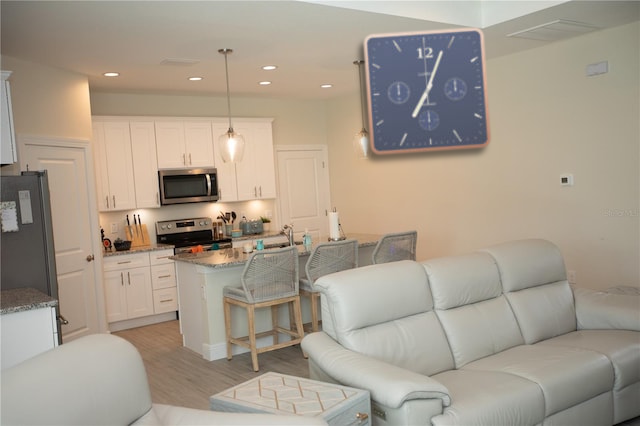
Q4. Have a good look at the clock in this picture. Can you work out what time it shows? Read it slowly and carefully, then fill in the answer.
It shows 7:04
